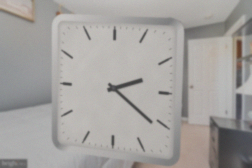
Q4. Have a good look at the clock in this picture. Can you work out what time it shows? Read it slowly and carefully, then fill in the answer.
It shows 2:21
